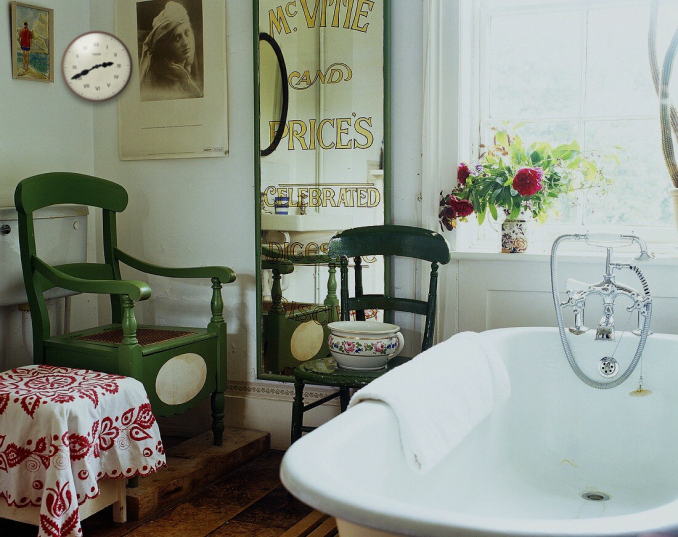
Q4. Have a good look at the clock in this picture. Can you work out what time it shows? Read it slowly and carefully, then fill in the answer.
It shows 2:41
